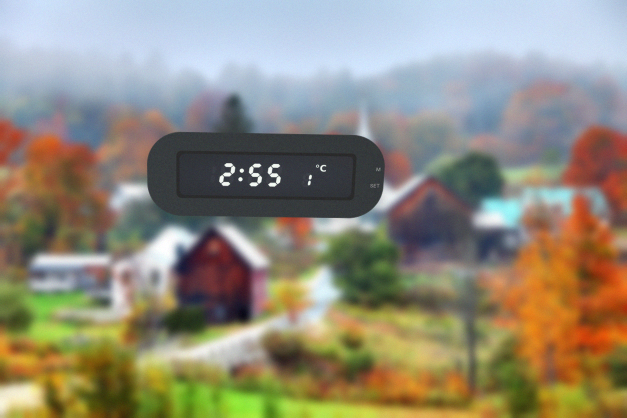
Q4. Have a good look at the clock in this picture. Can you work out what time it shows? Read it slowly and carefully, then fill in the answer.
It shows 2:55
